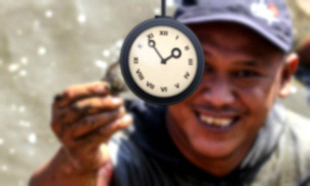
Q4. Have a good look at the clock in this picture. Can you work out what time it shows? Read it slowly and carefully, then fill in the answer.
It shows 1:54
